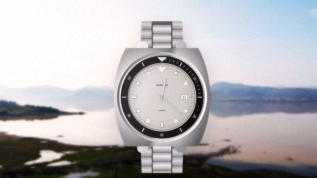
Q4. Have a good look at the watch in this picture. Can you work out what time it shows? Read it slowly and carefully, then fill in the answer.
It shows 12:22
